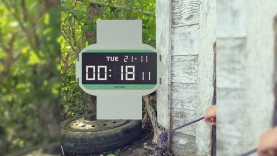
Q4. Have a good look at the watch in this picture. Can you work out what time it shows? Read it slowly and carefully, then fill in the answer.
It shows 0:18:11
